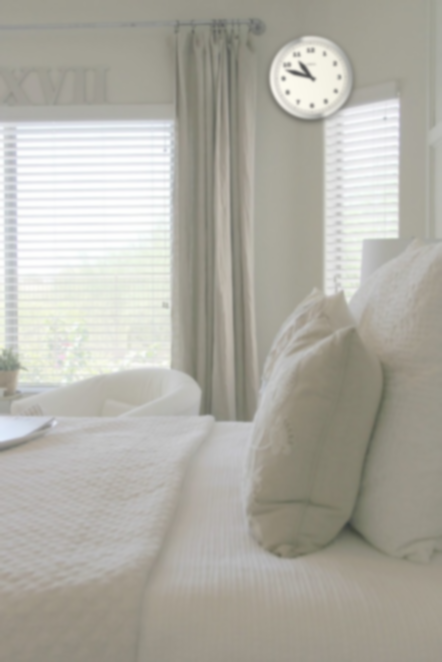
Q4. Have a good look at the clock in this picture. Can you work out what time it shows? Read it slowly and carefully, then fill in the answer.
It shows 10:48
